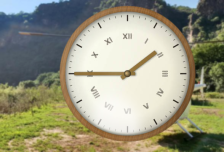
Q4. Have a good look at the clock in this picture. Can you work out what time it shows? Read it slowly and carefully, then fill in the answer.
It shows 1:45
